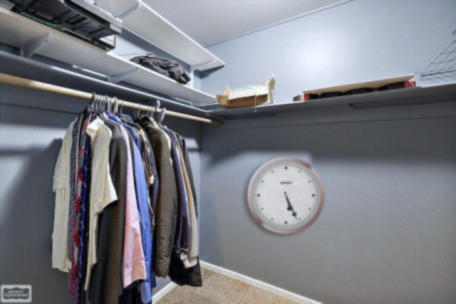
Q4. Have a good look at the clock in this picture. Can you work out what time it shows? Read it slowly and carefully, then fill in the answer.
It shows 5:26
